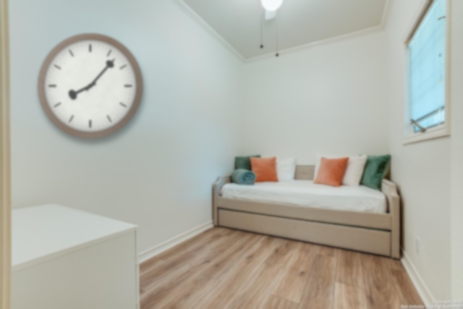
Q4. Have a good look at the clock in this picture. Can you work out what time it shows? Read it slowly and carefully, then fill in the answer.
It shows 8:07
